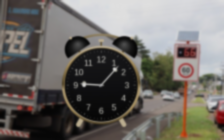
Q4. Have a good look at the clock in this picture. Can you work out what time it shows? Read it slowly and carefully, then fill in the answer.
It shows 9:07
